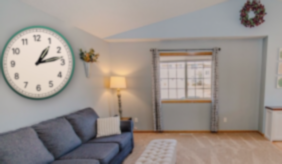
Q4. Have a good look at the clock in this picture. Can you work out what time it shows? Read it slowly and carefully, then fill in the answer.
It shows 1:13
